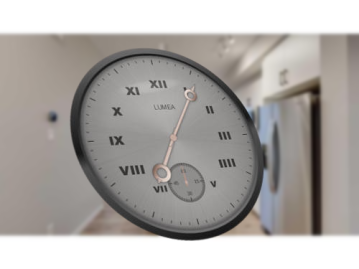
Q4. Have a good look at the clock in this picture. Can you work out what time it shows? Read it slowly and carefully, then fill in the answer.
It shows 7:06
